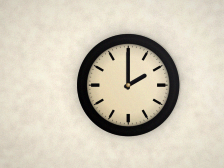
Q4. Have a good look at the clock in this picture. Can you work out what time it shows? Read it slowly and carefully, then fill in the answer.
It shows 2:00
